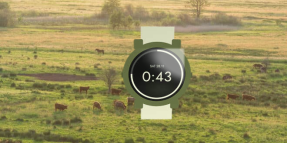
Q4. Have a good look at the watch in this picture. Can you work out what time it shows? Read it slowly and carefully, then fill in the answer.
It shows 0:43
